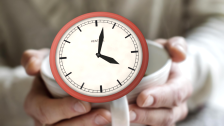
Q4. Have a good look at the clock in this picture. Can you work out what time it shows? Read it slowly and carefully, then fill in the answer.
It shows 4:02
